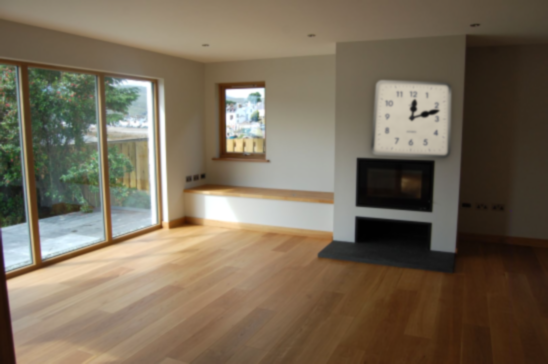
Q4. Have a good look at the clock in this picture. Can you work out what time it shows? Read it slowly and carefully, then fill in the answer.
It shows 12:12
